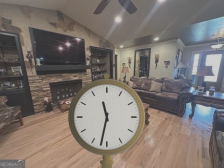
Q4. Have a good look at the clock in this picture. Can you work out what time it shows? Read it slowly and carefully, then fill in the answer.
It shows 11:32
